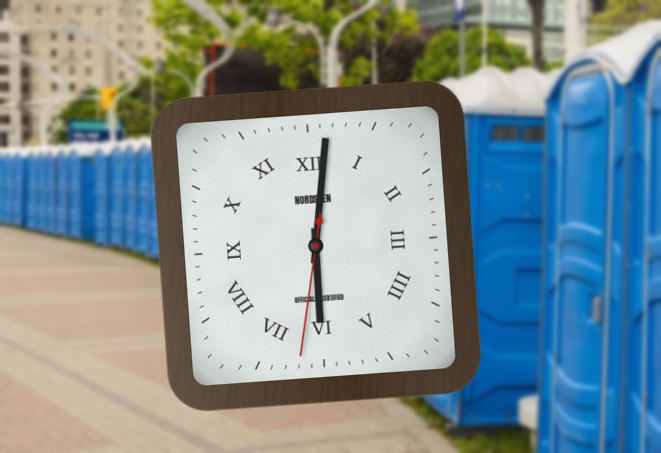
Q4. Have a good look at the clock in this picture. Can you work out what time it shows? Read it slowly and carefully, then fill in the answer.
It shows 6:01:32
